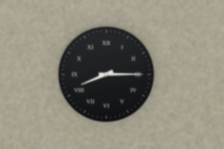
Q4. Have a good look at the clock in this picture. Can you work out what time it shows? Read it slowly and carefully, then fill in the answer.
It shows 8:15
